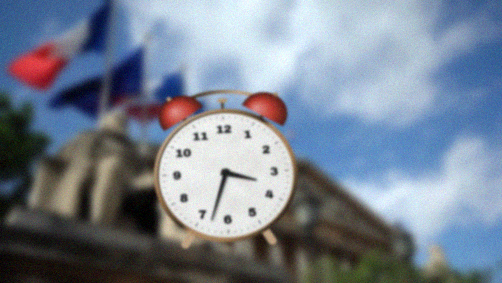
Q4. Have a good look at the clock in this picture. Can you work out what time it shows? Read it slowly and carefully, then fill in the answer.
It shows 3:33
